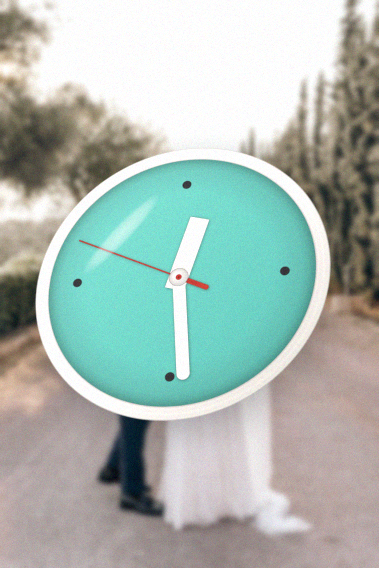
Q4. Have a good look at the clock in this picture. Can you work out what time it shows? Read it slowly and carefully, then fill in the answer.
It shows 12:28:49
